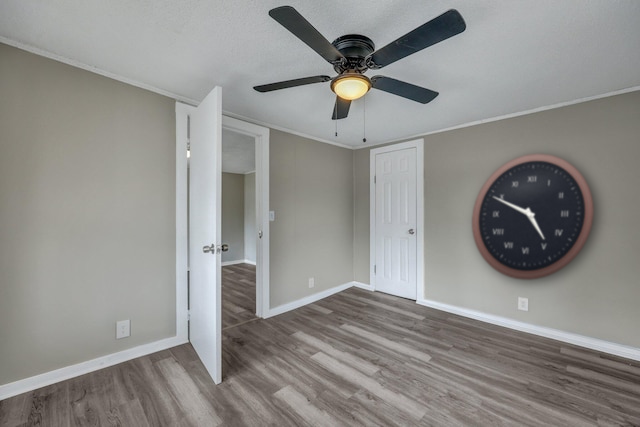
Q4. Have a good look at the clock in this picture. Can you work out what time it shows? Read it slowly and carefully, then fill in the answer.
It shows 4:49
